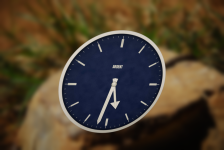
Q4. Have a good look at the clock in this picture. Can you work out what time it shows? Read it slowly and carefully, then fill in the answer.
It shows 5:32
